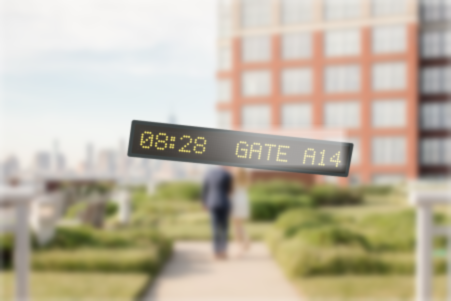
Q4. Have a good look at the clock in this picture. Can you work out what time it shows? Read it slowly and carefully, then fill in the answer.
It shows 8:28
